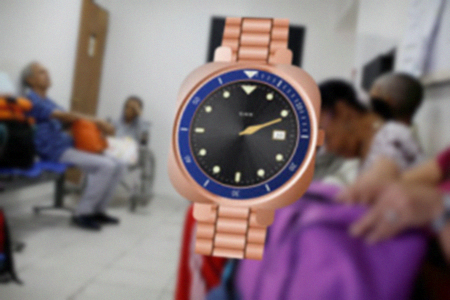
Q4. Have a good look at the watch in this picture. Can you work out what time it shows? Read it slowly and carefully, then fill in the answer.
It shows 2:11
